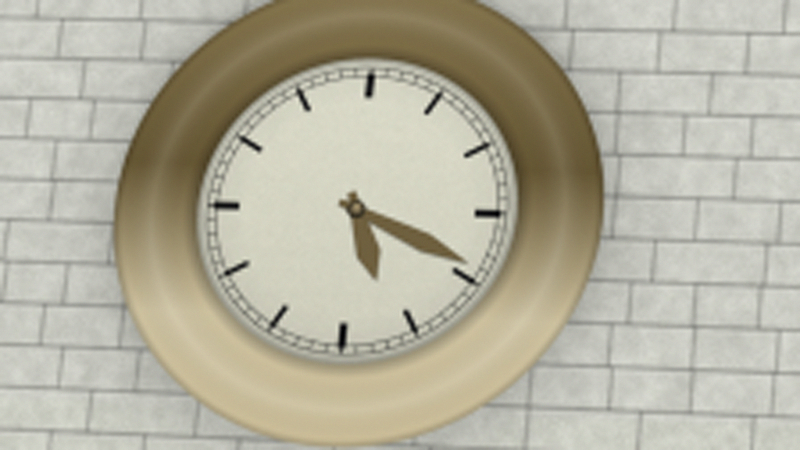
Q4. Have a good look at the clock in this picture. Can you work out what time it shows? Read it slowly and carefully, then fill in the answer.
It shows 5:19
